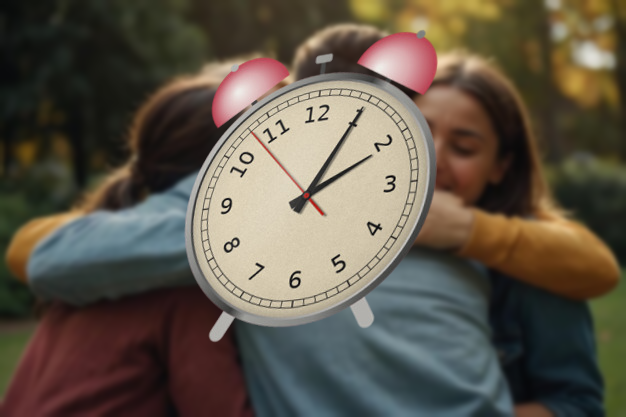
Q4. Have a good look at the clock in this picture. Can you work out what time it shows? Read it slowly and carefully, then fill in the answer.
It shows 2:04:53
